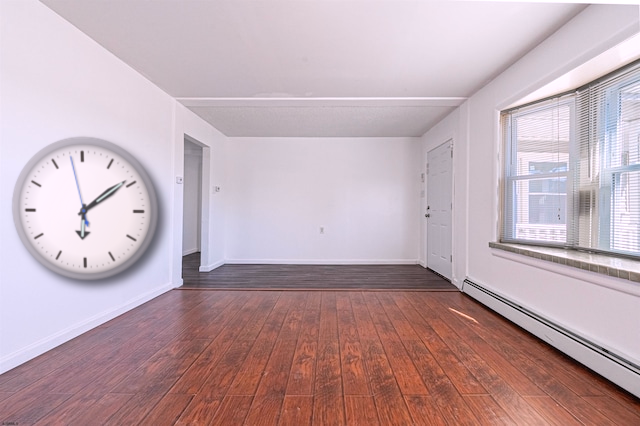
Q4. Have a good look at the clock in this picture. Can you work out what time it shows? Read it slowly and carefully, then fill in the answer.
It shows 6:08:58
